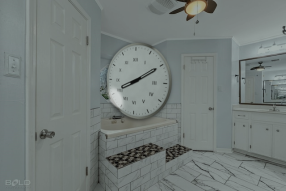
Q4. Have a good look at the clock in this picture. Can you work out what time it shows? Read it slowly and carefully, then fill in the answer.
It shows 8:10
